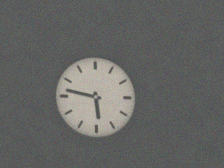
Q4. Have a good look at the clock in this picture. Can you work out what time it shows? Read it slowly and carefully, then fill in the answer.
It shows 5:47
